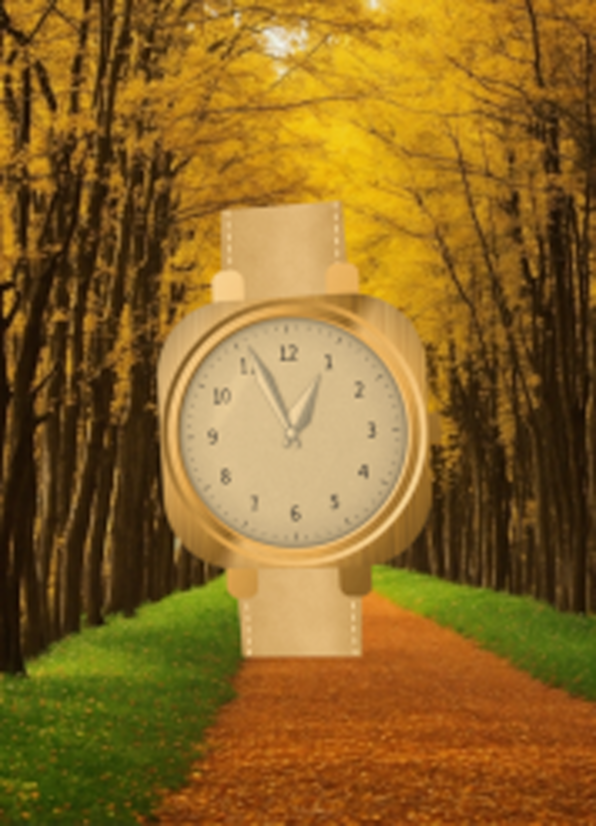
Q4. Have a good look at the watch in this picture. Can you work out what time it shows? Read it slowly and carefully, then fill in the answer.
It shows 12:56
